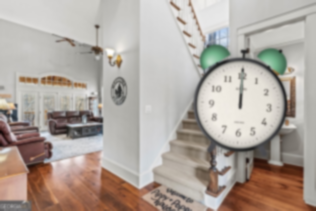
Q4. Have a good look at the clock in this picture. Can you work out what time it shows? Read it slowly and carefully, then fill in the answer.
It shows 12:00
